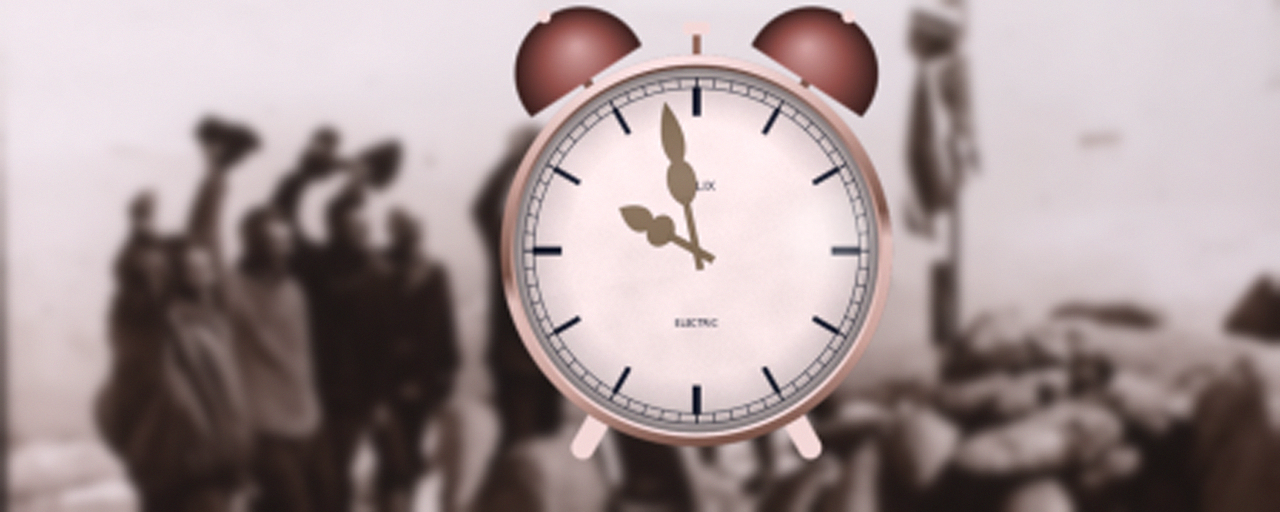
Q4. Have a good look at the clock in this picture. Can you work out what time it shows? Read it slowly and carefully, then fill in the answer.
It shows 9:58
